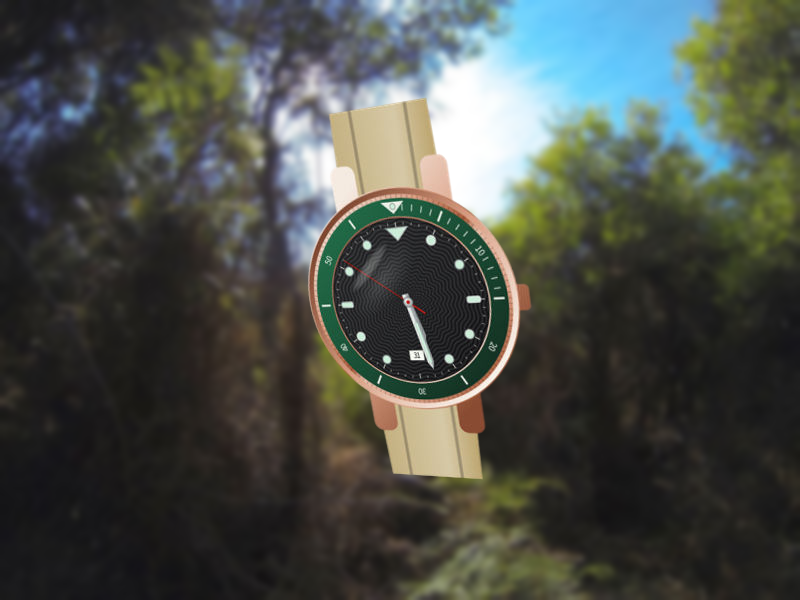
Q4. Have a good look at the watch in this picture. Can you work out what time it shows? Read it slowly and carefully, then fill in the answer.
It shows 5:27:51
